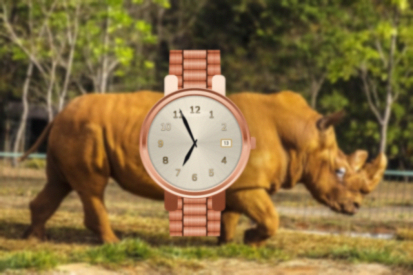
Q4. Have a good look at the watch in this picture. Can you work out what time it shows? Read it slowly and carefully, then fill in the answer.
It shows 6:56
